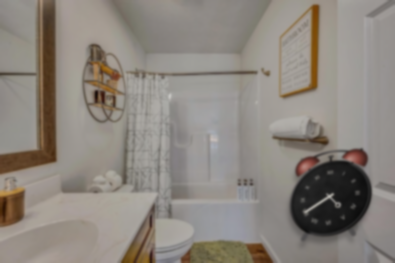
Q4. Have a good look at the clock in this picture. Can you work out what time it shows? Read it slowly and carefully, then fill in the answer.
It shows 4:40
